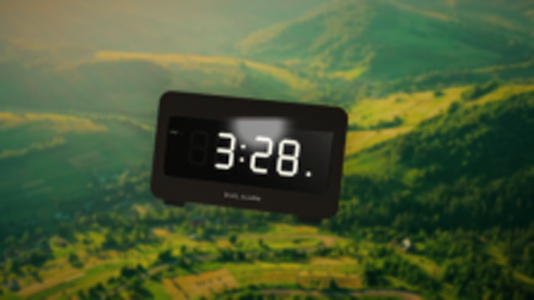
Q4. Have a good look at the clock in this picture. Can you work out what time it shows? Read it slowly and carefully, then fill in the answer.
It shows 3:28
